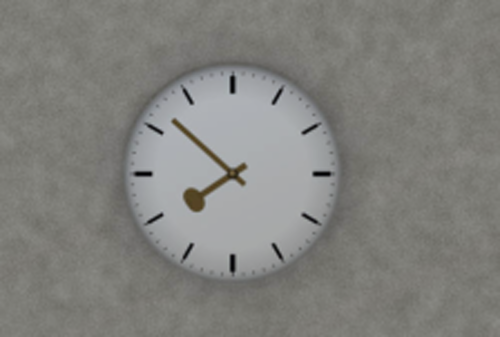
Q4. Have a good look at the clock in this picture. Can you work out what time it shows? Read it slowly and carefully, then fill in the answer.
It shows 7:52
